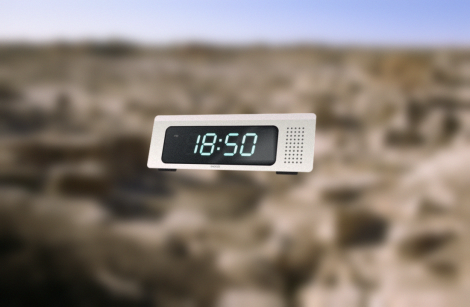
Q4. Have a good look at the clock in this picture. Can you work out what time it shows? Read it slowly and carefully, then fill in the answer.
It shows 18:50
